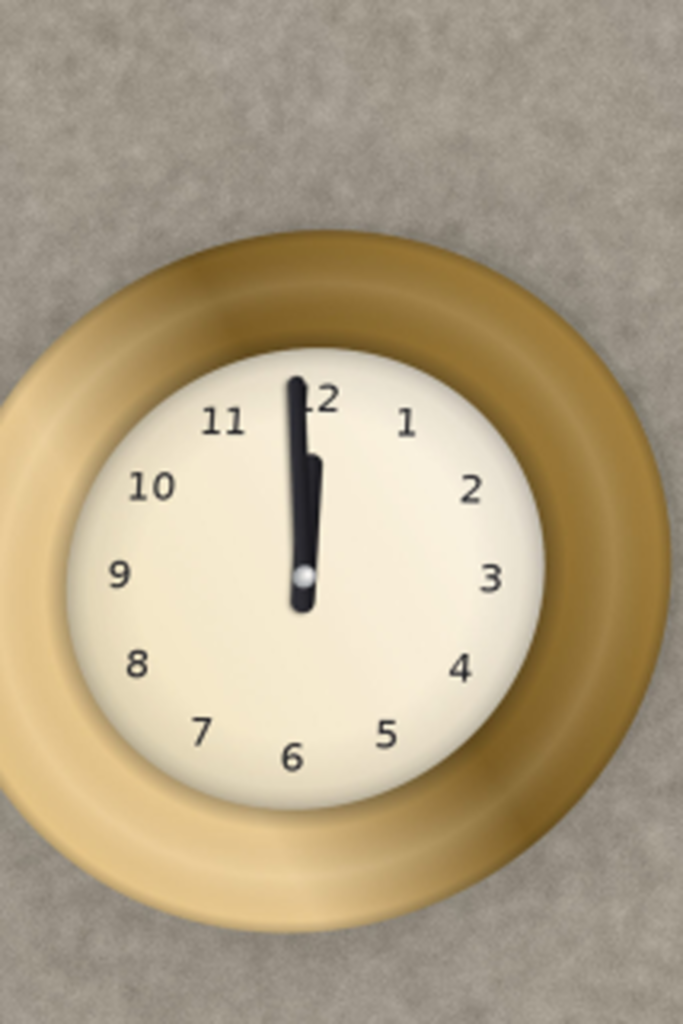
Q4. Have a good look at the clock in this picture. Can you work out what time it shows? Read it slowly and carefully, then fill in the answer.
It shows 11:59
